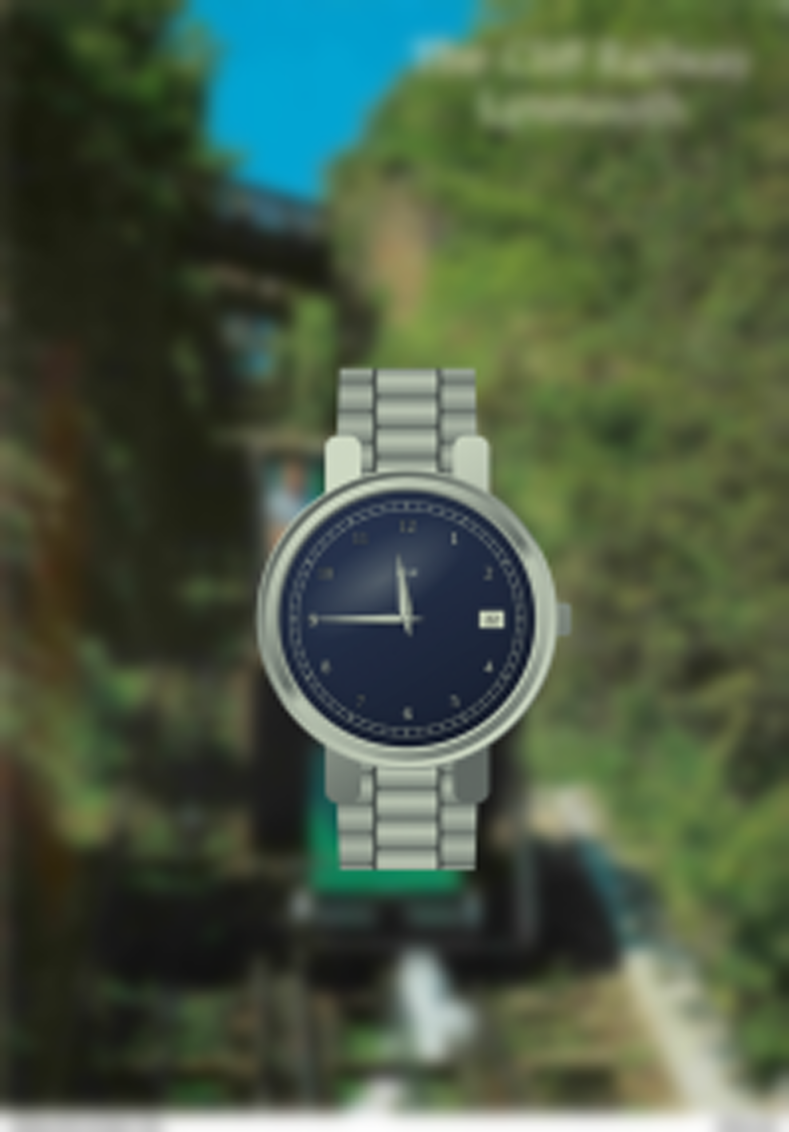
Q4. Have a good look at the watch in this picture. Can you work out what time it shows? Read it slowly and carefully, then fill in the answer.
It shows 11:45
